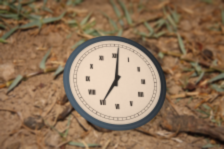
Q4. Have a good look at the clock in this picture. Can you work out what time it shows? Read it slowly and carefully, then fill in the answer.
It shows 7:01
